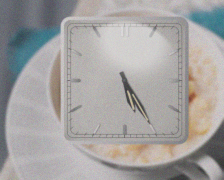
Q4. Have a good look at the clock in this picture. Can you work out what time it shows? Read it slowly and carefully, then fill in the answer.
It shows 5:25
